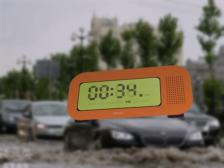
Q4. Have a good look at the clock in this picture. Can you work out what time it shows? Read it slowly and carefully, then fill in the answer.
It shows 0:34
